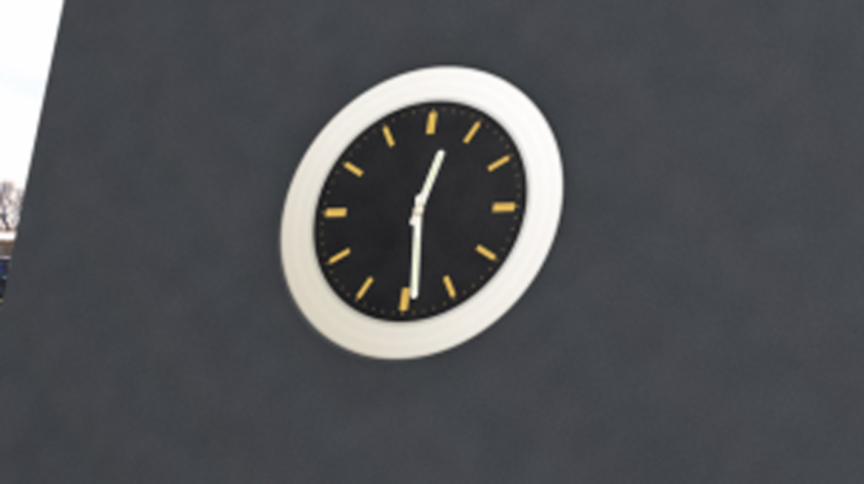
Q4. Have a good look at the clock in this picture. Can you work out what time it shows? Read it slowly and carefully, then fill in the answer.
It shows 12:29
